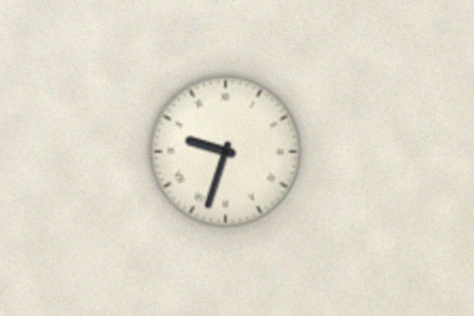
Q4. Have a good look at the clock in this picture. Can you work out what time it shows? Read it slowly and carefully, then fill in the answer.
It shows 9:33
